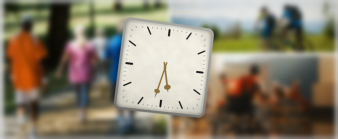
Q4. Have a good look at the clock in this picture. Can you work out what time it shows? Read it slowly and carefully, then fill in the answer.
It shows 5:32
